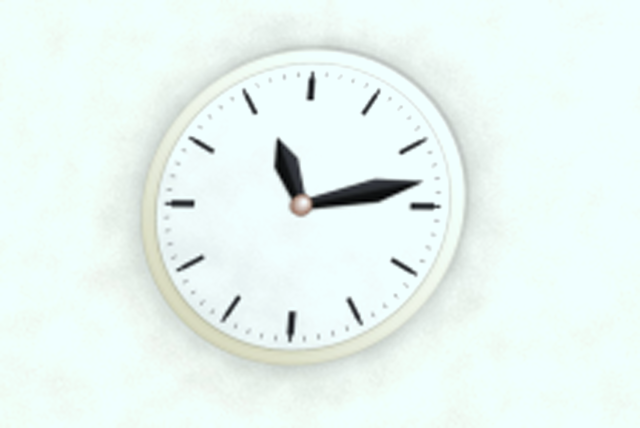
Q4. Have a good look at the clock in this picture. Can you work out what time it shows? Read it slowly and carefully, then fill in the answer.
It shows 11:13
